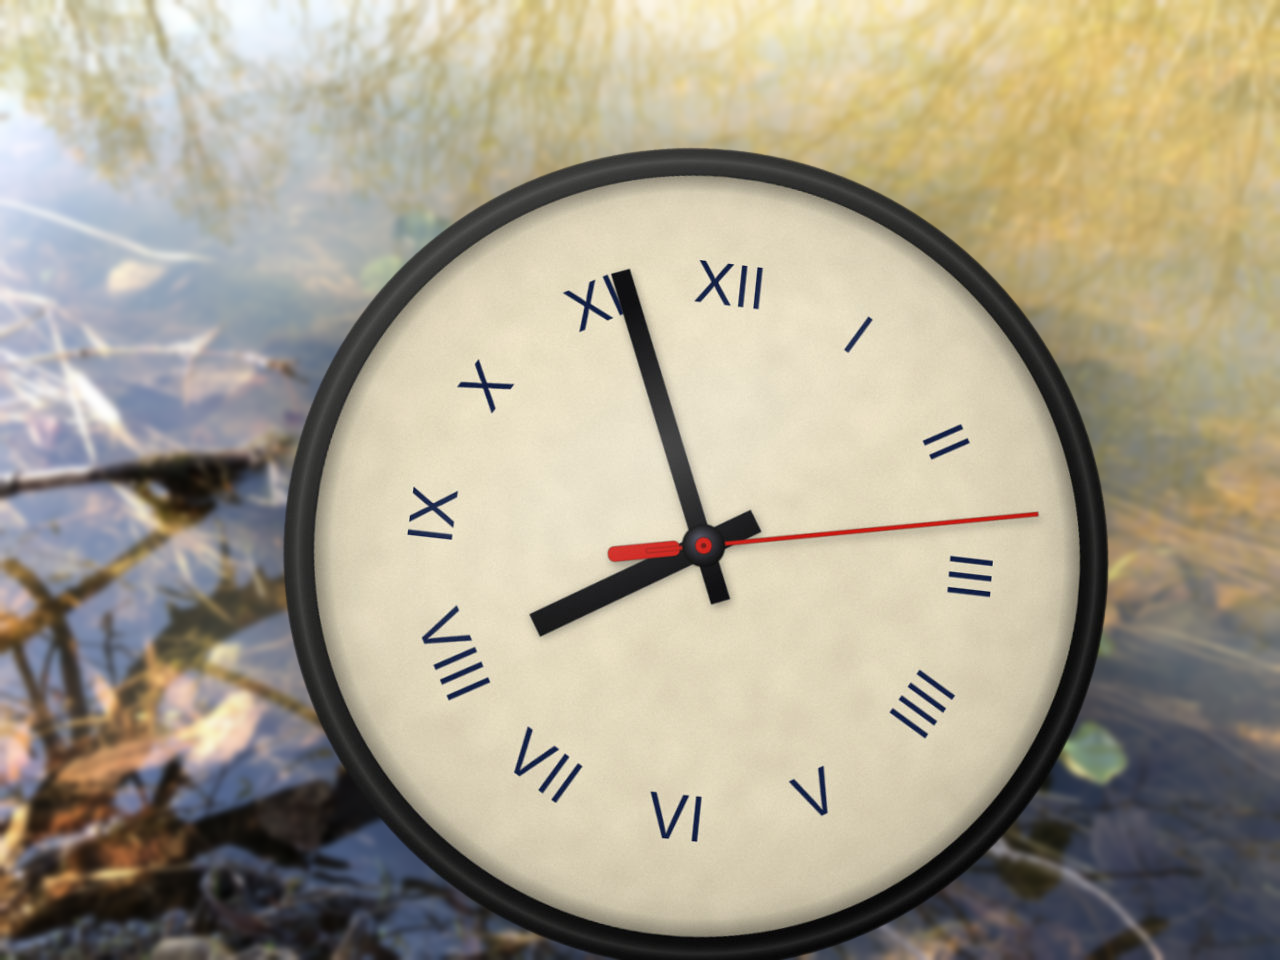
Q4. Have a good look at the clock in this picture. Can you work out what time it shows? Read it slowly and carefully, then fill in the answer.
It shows 7:56:13
